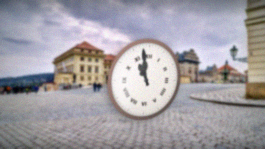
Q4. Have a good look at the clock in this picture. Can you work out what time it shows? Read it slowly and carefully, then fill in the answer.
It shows 10:58
